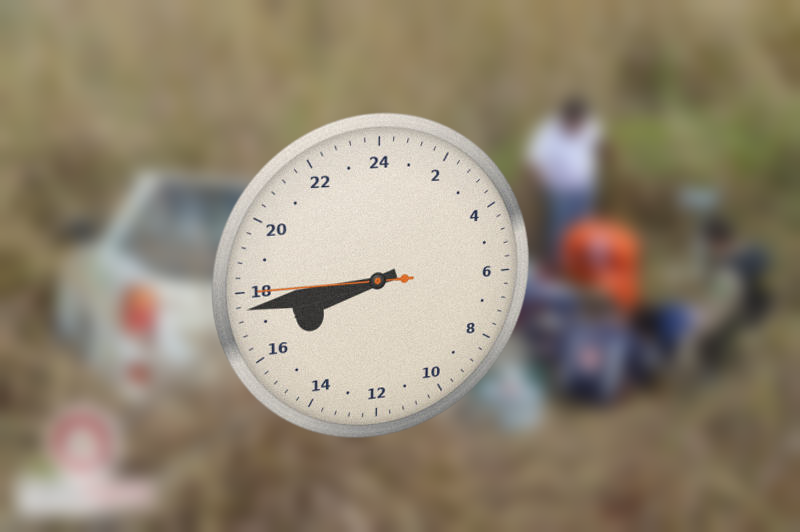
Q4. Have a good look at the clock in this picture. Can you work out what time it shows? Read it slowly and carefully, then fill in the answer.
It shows 16:43:45
